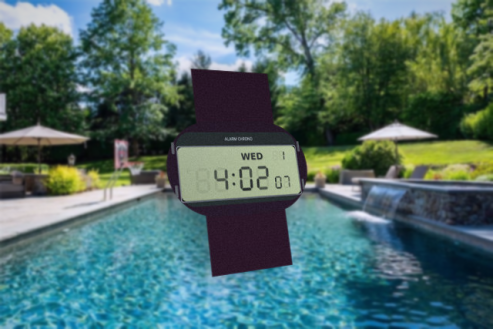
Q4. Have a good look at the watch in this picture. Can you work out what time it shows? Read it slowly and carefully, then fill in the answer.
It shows 4:02:07
